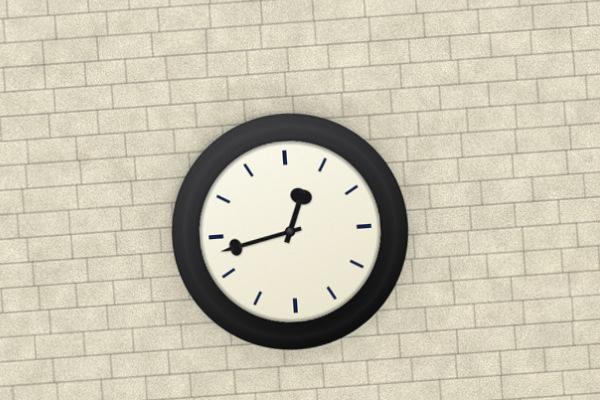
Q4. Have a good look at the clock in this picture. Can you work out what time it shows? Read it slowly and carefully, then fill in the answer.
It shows 12:43
